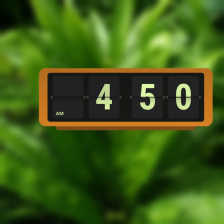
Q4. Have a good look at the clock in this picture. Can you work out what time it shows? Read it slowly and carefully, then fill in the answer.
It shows 4:50
